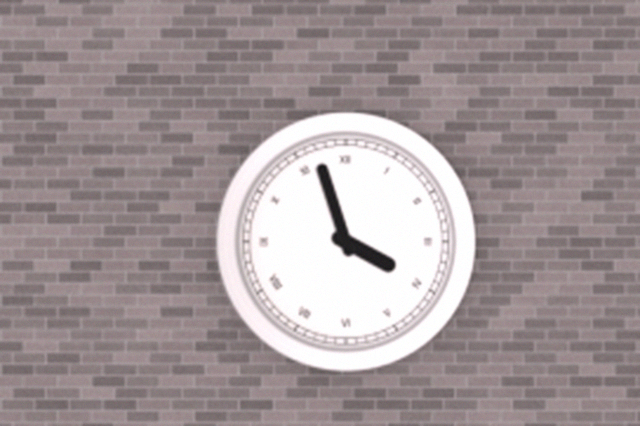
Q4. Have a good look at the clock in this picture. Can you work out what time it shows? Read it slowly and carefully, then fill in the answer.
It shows 3:57
